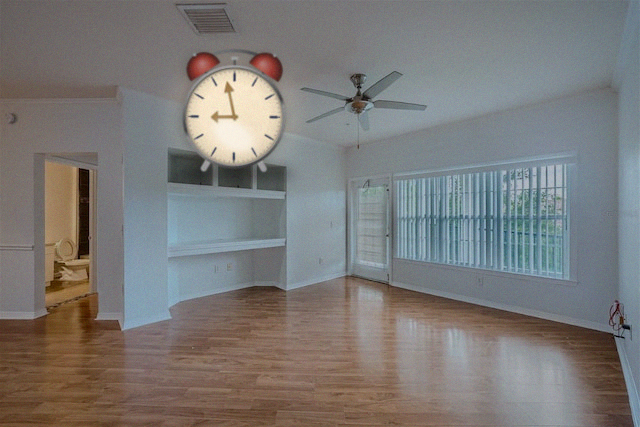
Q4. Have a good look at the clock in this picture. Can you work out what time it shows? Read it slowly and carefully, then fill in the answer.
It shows 8:58
